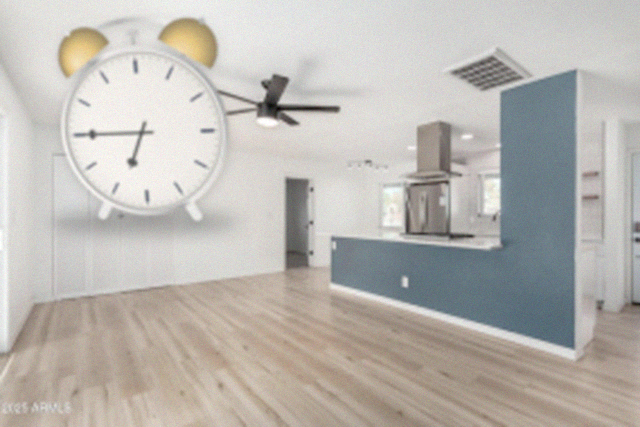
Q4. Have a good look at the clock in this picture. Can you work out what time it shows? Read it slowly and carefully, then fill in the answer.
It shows 6:45
